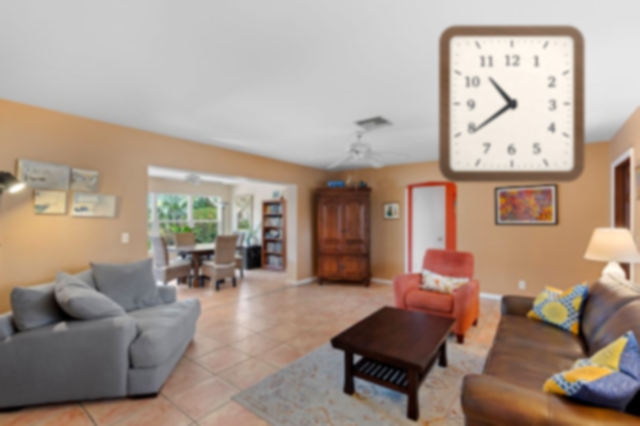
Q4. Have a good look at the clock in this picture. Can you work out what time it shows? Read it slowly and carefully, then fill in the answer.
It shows 10:39
